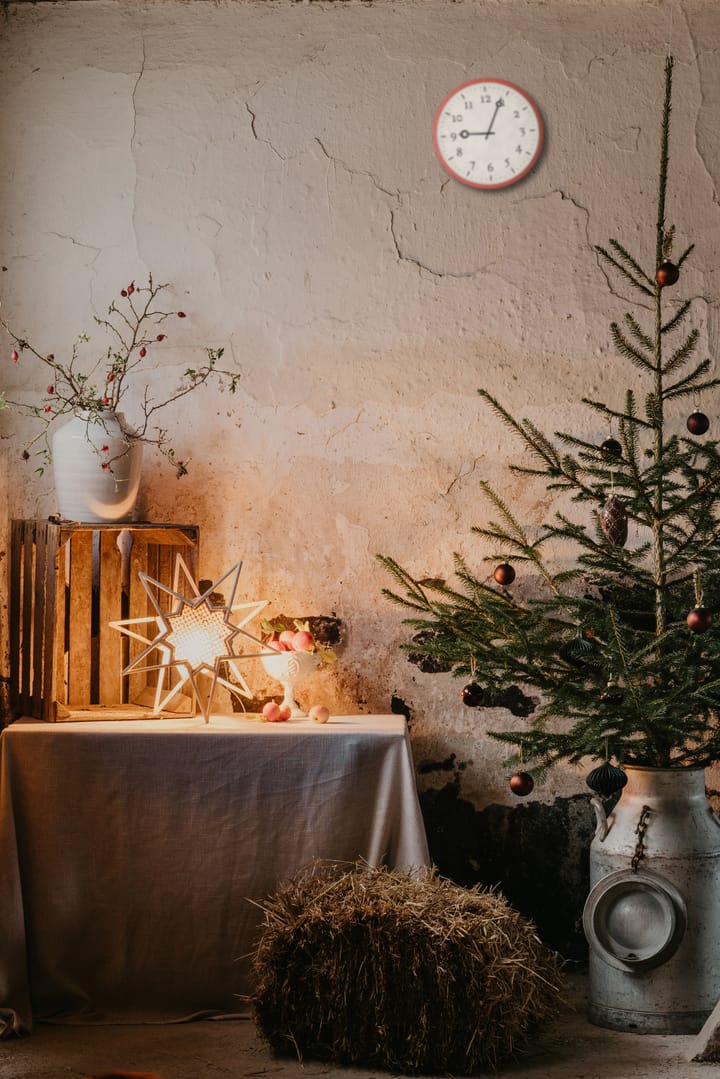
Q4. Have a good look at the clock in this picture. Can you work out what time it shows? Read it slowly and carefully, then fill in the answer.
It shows 9:04
